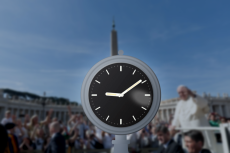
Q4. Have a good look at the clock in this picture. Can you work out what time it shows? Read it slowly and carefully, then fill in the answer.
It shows 9:09
